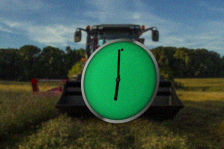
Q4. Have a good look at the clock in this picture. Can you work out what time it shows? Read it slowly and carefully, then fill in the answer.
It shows 5:59
